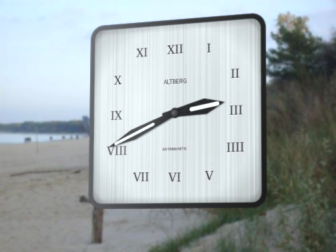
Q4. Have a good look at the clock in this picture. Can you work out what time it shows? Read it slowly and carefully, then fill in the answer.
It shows 2:41
